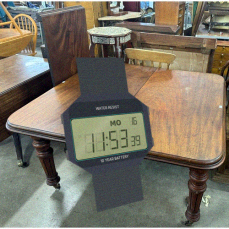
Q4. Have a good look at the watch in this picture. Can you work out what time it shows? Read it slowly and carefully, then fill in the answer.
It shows 11:53:39
